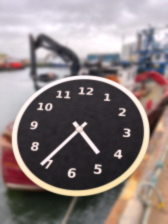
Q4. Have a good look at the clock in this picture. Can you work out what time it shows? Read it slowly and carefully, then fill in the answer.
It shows 4:36
